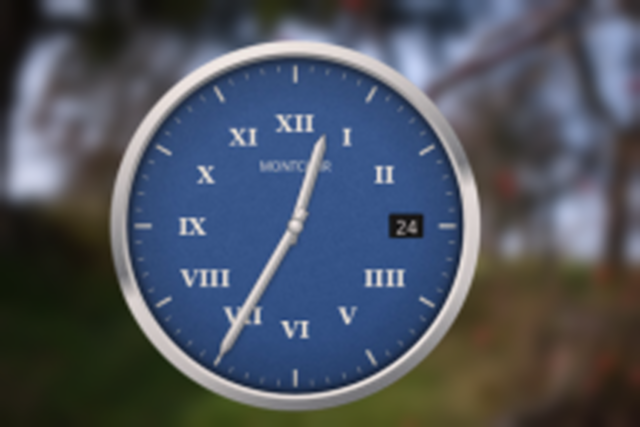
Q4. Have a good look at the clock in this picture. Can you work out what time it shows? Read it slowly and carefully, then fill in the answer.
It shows 12:35
